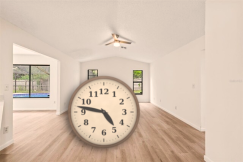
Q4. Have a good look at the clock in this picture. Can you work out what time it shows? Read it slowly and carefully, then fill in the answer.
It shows 4:47
